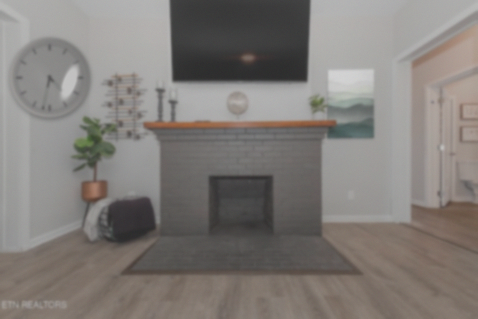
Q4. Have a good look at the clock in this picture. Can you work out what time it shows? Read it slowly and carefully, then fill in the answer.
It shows 4:32
